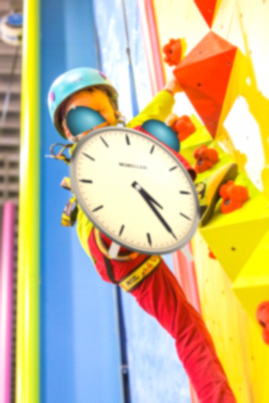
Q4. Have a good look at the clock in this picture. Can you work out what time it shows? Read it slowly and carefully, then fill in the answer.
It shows 4:25
